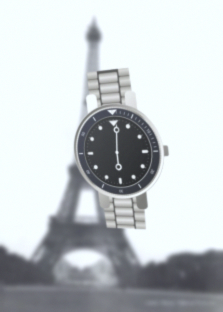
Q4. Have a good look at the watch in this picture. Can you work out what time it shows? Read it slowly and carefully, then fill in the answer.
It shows 6:01
